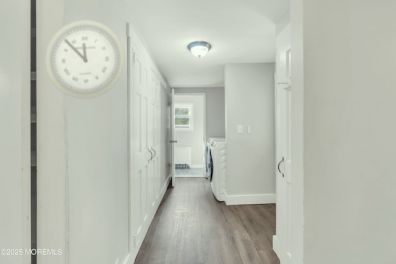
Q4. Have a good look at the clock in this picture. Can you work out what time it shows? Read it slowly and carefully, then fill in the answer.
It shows 11:53
